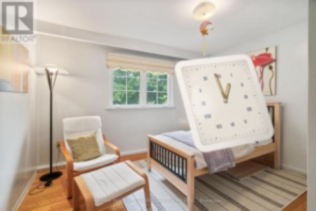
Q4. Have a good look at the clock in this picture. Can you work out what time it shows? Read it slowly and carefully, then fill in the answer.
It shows 12:59
